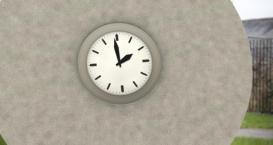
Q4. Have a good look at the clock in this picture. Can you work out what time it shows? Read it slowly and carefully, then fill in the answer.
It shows 1:59
